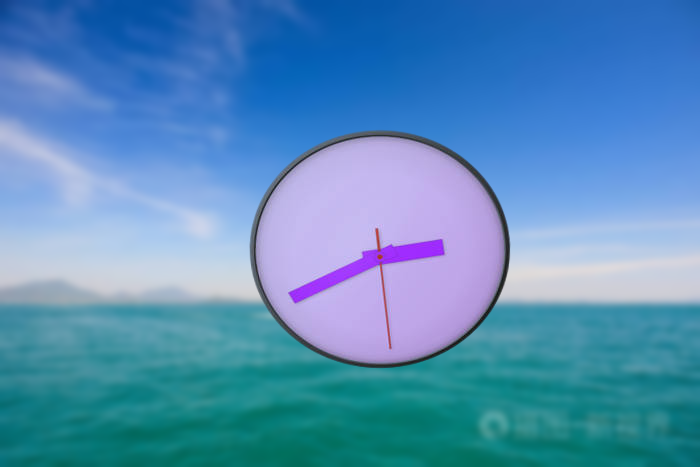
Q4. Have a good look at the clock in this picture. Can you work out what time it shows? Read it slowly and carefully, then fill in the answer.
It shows 2:40:29
